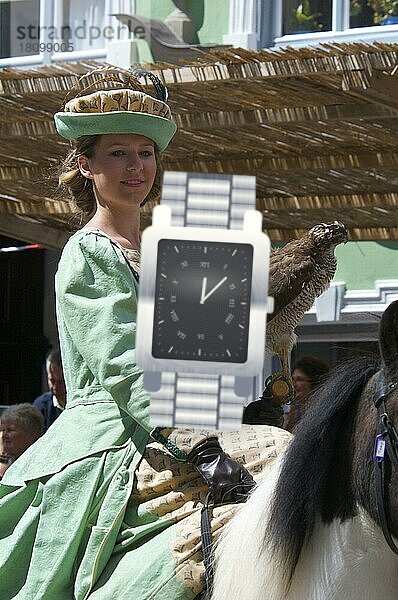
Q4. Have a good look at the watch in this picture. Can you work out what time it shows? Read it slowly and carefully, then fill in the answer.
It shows 12:07
